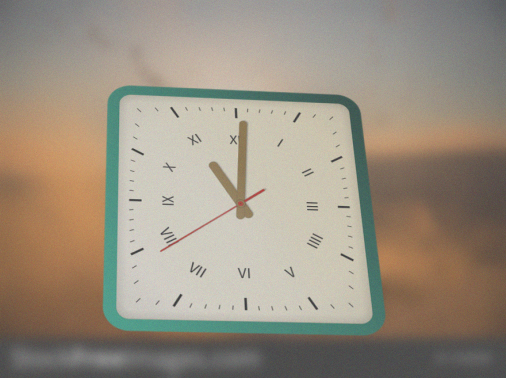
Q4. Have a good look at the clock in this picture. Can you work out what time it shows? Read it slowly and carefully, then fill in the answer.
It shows 11:00:39
